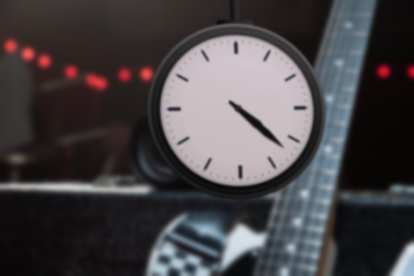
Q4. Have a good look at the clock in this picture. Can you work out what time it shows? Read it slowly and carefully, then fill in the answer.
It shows 4:22
